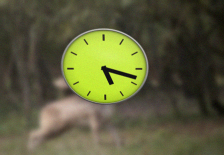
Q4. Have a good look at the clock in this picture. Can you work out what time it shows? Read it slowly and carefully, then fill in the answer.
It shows 5:18
